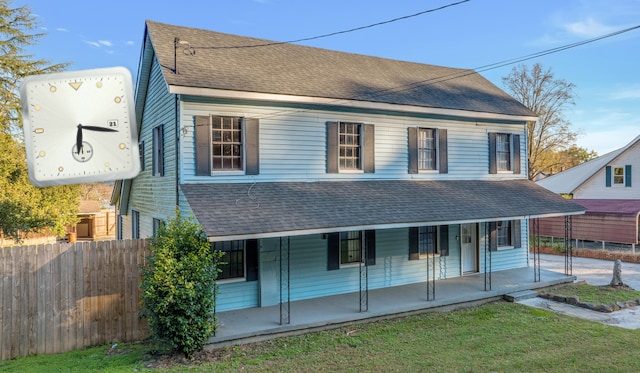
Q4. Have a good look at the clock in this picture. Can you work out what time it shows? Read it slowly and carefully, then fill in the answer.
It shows 6:17
